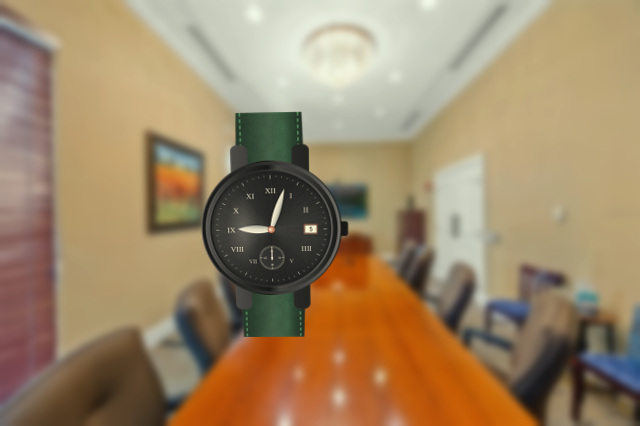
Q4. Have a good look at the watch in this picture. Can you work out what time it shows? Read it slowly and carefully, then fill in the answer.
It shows 9:03
